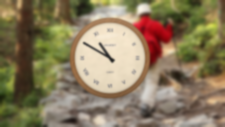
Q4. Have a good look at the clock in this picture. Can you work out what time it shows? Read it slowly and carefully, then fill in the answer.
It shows 10:50
